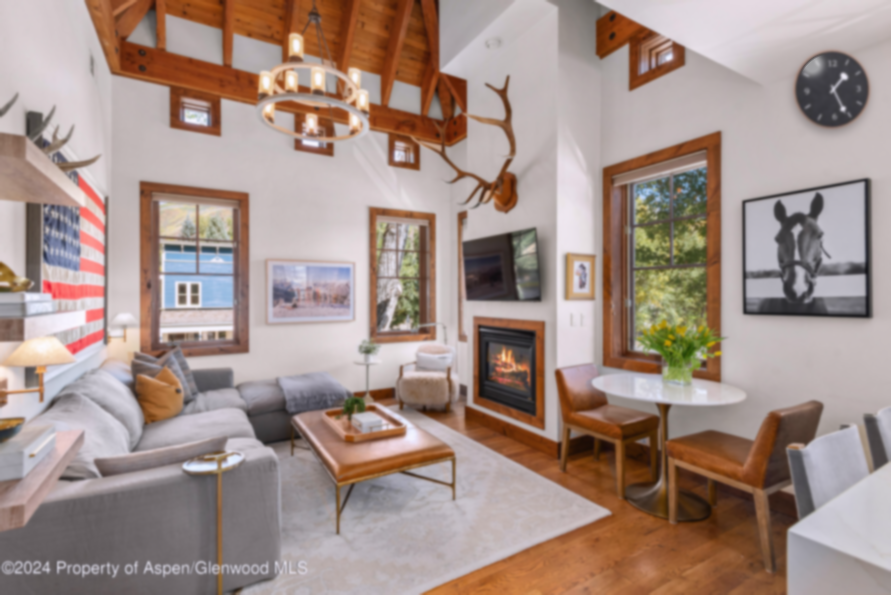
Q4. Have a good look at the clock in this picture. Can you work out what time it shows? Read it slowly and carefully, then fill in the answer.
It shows 1:26
